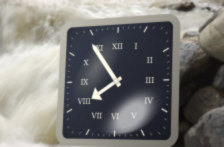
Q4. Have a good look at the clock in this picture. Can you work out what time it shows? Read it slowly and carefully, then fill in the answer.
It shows 7:54
